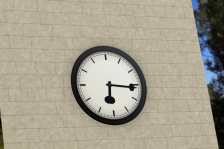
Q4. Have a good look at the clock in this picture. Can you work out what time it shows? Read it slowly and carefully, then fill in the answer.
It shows 6:16
